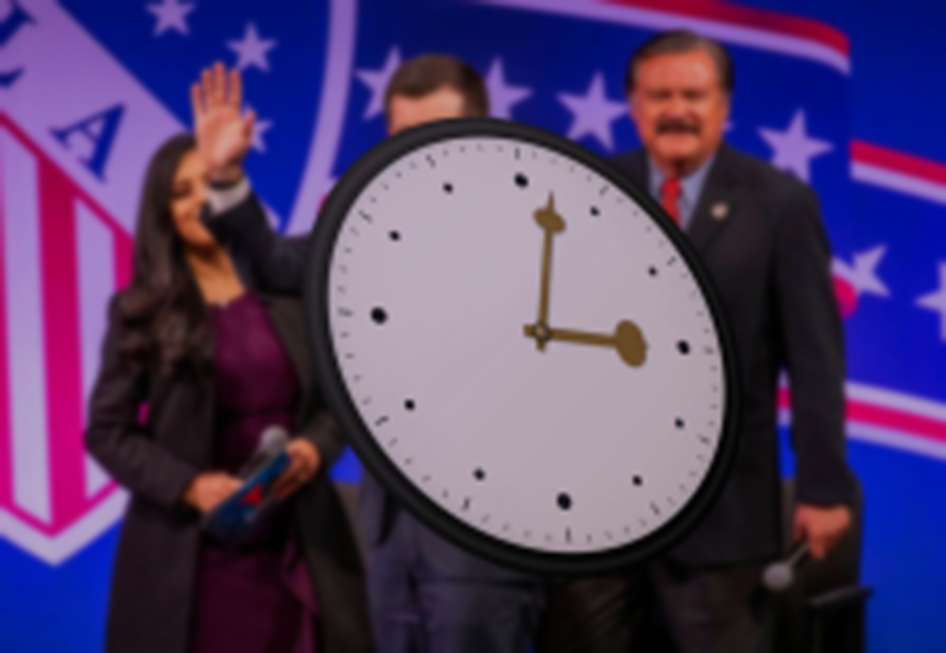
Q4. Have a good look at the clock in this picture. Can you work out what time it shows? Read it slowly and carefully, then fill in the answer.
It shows 3:02
